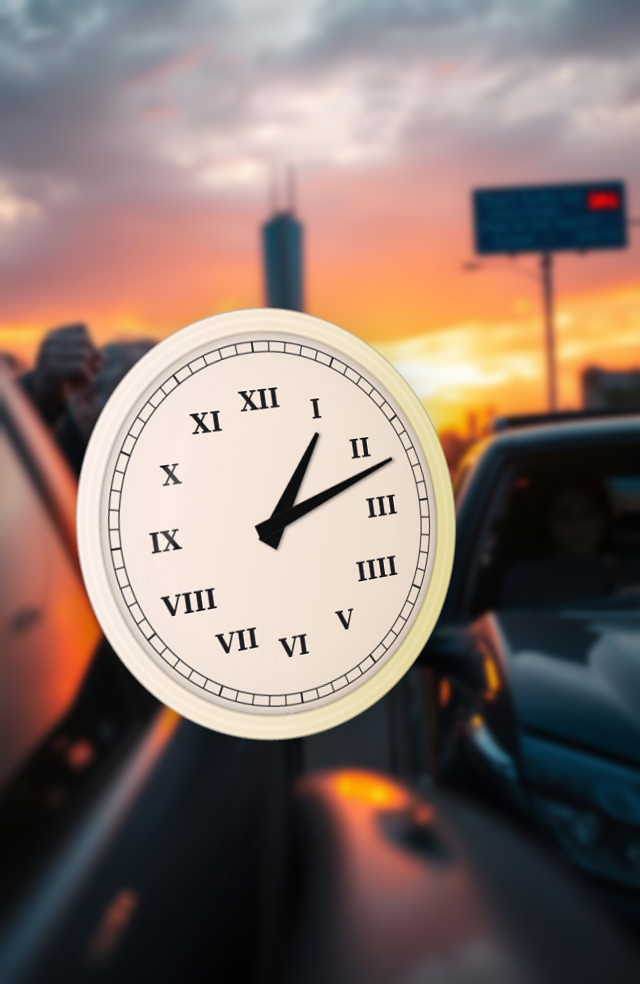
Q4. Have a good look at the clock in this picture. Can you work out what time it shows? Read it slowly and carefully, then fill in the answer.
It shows 1:12
